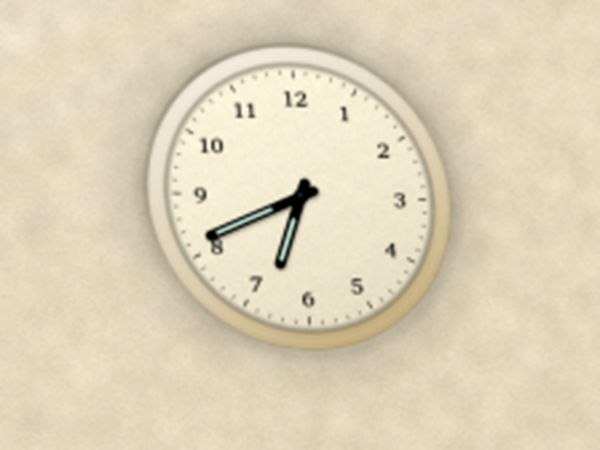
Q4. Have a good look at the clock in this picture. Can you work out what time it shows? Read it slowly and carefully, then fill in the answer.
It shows 6:41
